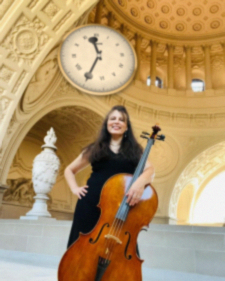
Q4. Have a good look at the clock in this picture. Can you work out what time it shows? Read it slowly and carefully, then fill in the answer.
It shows 11:35
